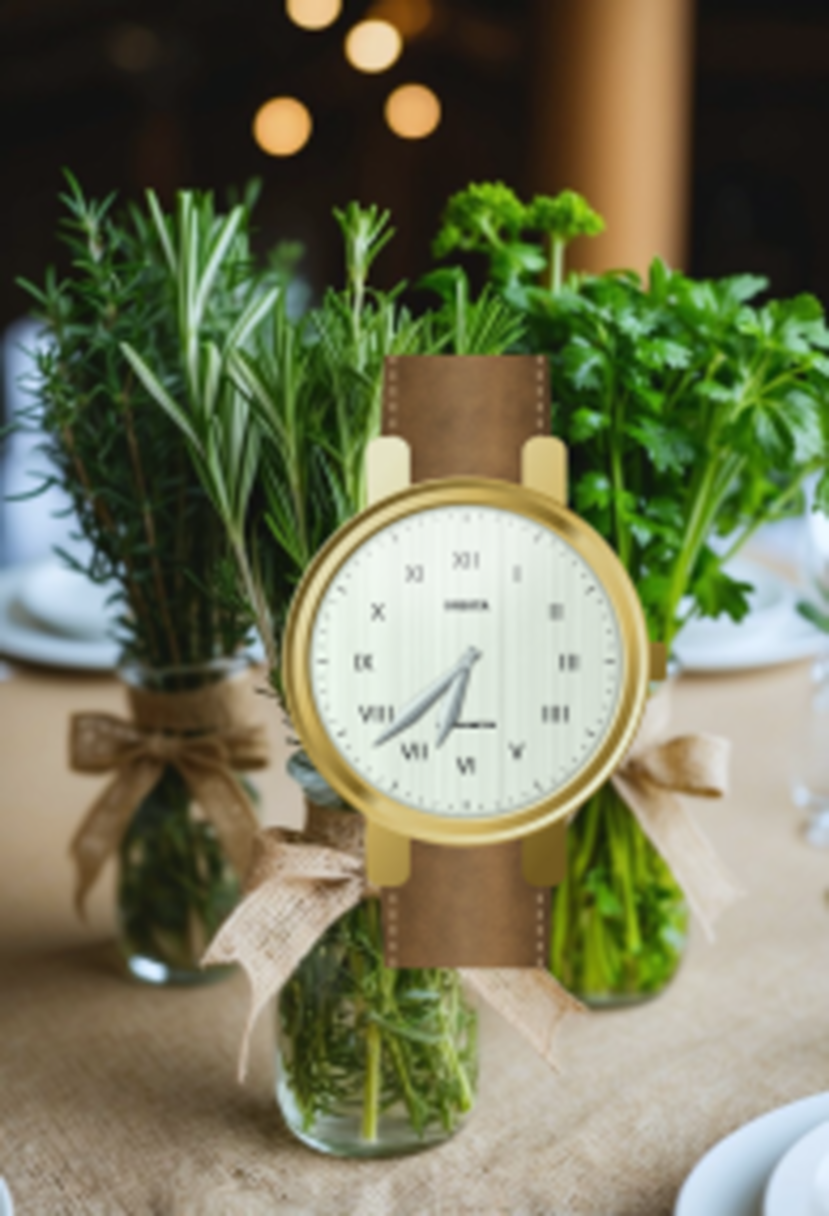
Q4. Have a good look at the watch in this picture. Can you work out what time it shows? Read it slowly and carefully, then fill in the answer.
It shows 6:38
